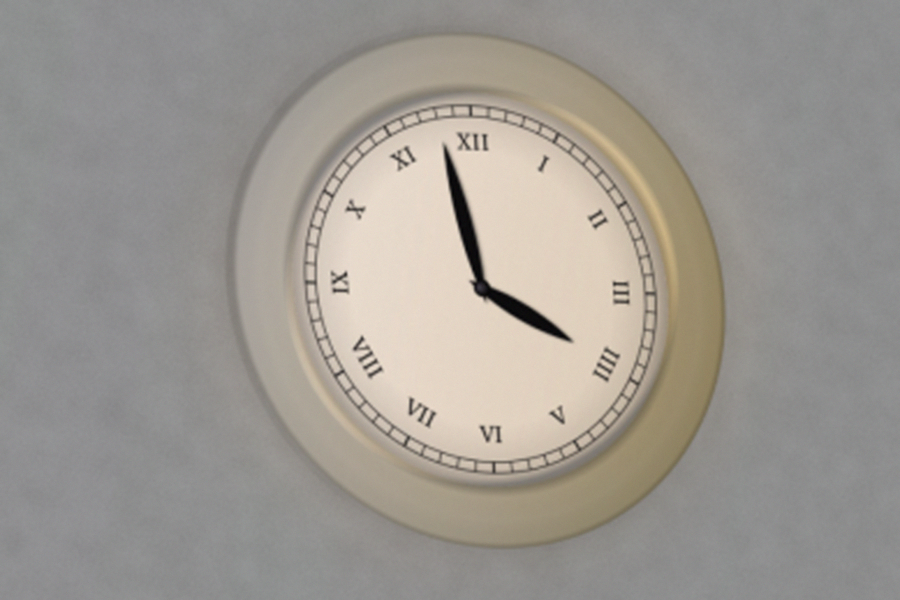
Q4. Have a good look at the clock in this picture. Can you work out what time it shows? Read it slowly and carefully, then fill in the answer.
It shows 3:58
